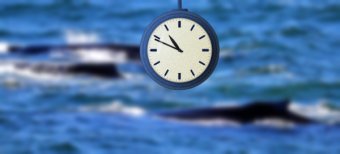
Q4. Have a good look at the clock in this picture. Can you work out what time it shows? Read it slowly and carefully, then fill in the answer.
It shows 10:49
